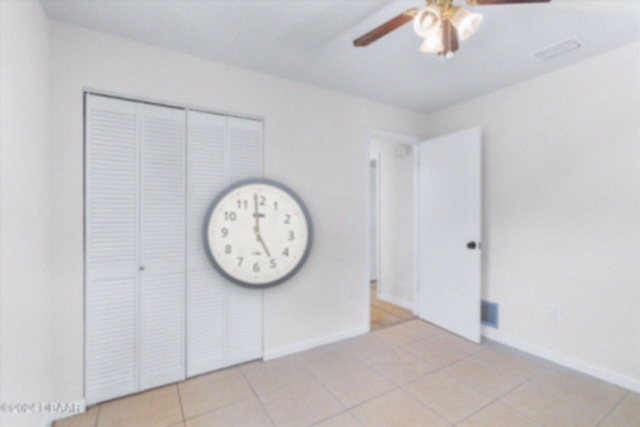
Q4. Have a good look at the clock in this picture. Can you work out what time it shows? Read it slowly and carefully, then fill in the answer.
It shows 4:59
